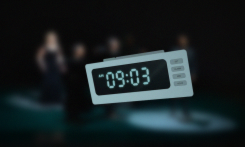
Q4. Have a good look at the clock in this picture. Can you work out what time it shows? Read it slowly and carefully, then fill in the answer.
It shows 9:03
